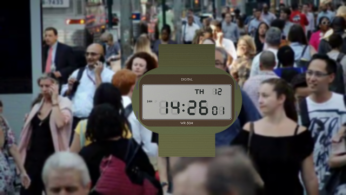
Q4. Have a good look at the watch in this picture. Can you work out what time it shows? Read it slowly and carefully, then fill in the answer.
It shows 14:26:01
